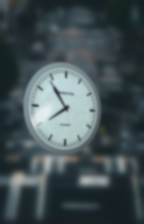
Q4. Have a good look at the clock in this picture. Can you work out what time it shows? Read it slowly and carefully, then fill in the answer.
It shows 7:54
